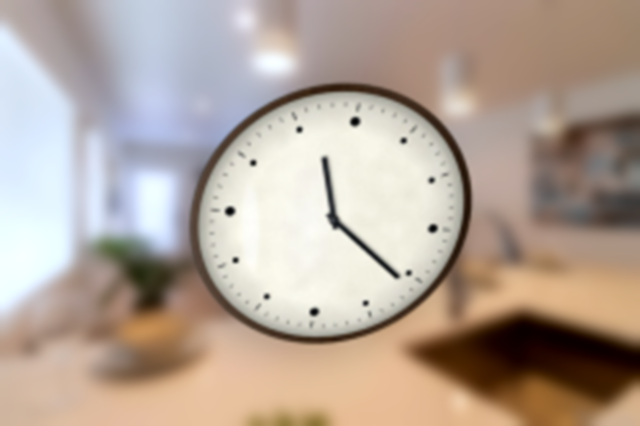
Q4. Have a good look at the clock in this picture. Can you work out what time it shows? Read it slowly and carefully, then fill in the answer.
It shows 11:21
